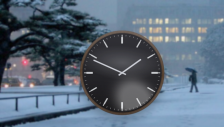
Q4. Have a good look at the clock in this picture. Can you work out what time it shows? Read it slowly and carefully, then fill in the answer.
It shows 1:49
